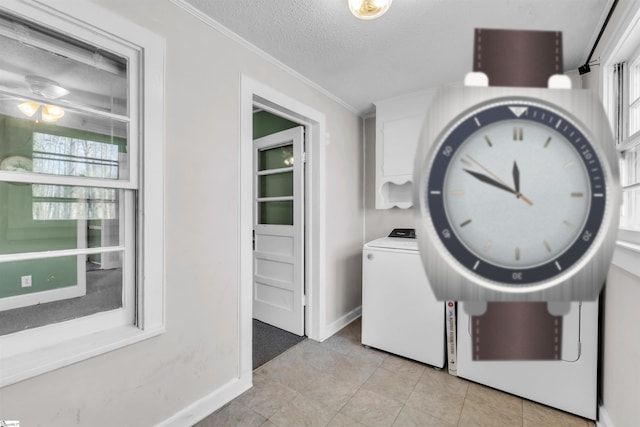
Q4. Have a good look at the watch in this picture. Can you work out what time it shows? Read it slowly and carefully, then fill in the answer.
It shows 11:48:51
